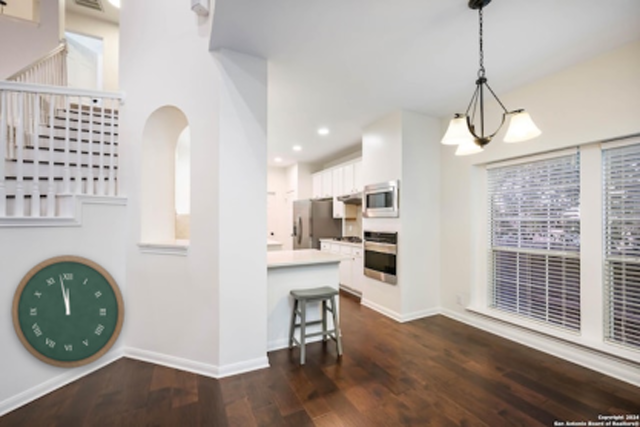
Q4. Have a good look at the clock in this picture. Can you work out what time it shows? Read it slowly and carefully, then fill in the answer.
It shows 11:58
